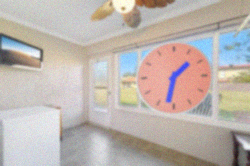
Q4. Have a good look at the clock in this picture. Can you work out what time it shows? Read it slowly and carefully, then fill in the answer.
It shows 1:32
